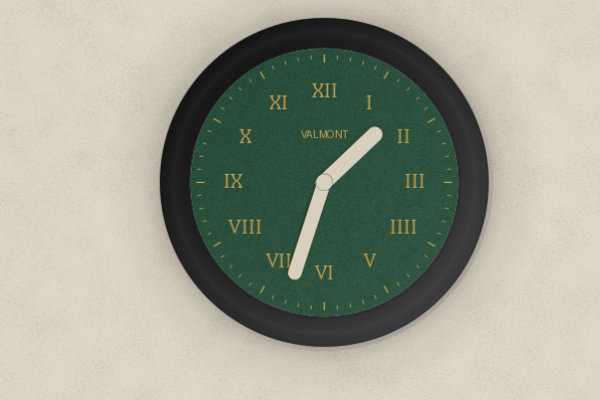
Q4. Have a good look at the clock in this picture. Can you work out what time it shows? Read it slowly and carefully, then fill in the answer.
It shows 1:33
